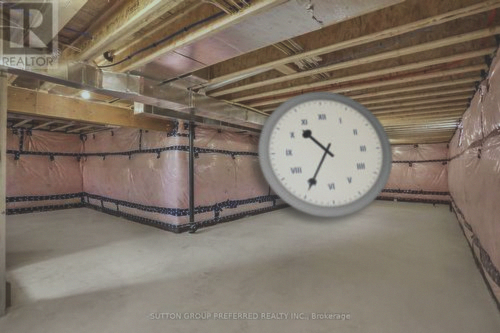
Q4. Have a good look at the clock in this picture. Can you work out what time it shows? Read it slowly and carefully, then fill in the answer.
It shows 10:35
